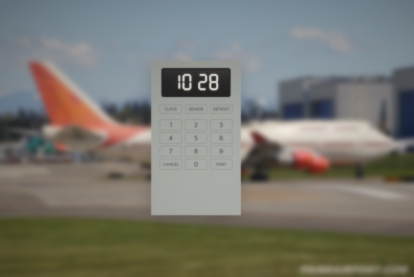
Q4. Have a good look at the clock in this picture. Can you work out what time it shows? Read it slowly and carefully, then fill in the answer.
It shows 10:28
